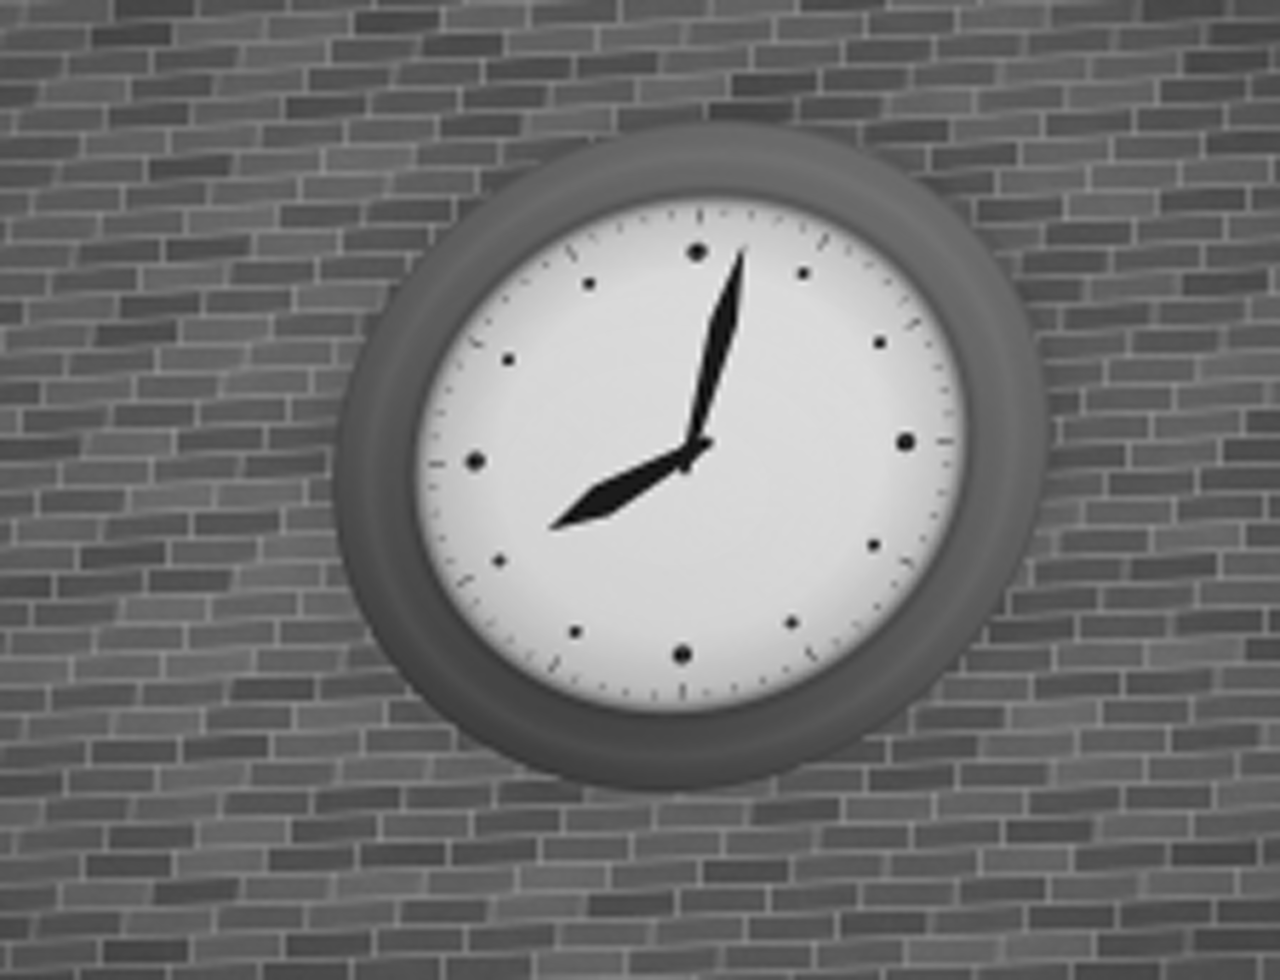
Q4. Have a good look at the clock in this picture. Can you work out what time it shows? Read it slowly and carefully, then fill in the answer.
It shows 8:02
